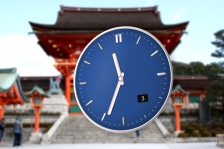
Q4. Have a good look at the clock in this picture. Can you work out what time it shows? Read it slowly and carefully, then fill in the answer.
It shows 11:34
